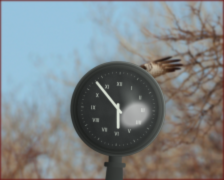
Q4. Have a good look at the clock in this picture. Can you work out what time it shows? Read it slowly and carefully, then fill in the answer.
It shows 5:53
